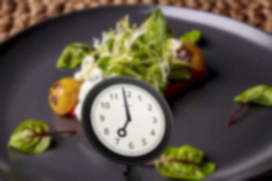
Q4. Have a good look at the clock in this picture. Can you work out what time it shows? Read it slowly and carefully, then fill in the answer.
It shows 6:59
